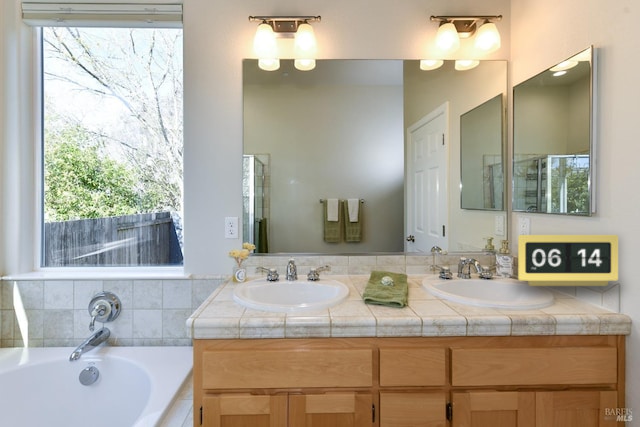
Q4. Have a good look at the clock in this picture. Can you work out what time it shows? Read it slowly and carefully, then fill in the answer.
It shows 6:14
